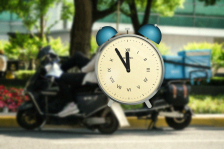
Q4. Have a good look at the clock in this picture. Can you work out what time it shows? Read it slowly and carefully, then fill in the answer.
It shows 11:55
